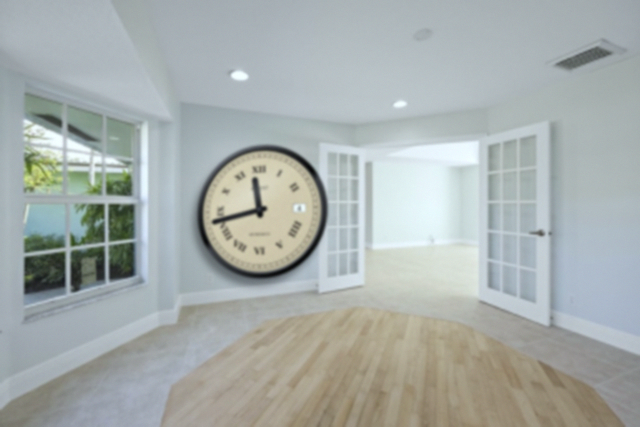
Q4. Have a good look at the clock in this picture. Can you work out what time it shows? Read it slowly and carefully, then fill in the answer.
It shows 11:43
